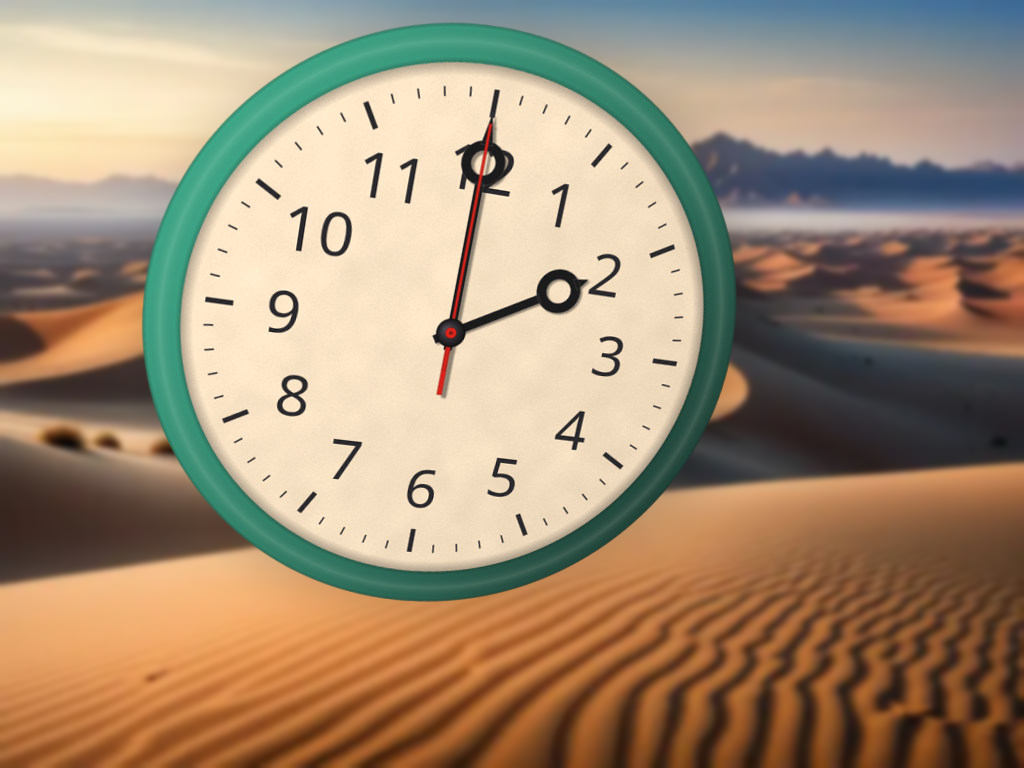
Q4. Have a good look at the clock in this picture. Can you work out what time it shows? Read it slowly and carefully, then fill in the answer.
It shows 2:00:00
